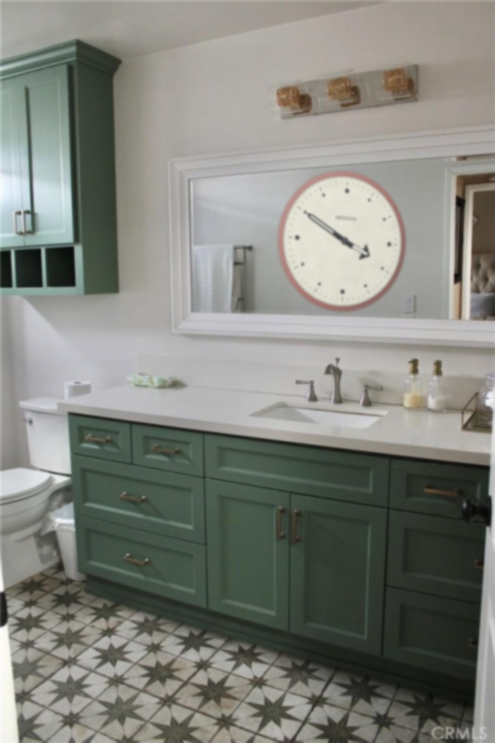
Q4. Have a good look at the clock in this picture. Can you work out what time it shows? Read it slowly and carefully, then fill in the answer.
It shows 3:50
